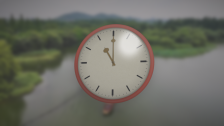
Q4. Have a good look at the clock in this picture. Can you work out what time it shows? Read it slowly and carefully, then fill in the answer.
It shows 11:00
